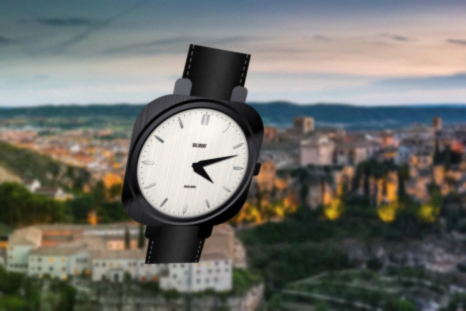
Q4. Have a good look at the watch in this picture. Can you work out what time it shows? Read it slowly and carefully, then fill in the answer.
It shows 4:12
